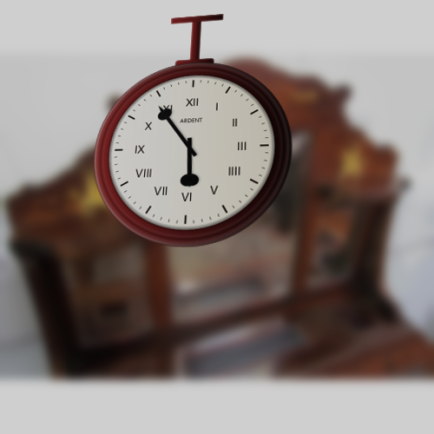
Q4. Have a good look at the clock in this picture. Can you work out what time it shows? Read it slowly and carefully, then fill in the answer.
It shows 5:54
